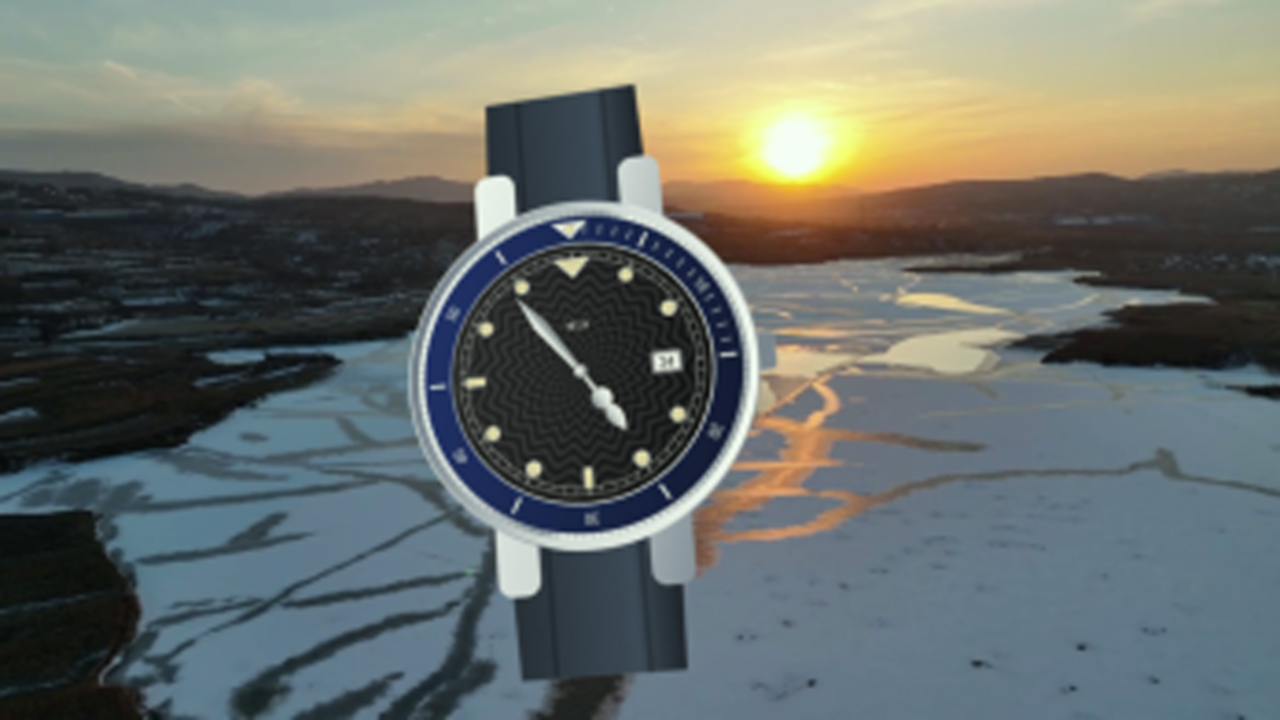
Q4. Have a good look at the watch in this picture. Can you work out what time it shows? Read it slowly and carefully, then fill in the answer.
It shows 4:54
